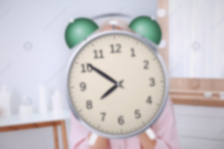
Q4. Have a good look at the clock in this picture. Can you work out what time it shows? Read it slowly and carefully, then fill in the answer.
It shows 7:51
